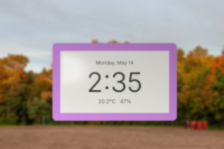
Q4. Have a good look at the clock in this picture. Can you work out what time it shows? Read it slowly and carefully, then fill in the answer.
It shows 2:35
